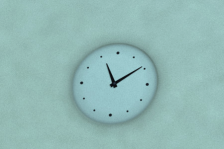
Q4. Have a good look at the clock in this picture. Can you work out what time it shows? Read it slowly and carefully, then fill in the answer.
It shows 11:09
